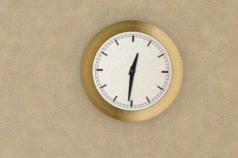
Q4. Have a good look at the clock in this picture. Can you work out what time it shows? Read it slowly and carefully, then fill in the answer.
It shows 12:31
